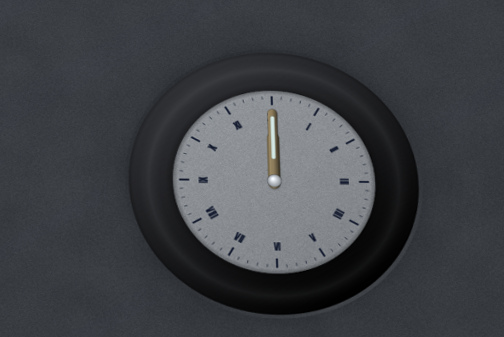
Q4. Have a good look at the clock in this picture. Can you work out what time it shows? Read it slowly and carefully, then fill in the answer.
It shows 12:00
